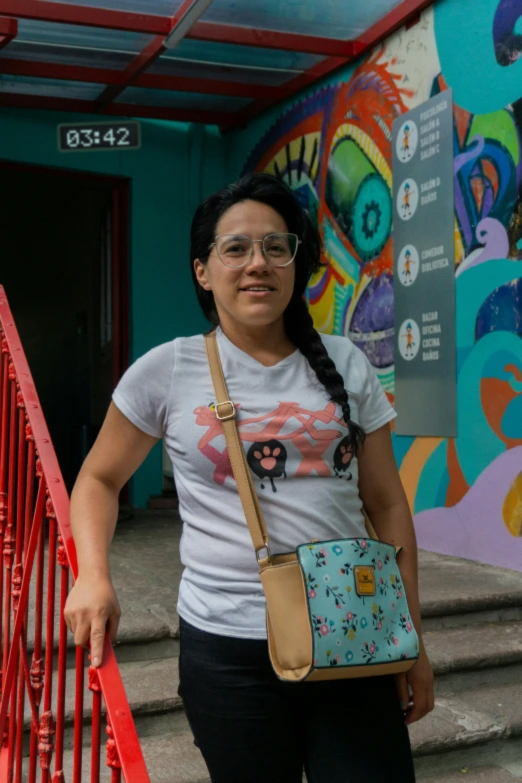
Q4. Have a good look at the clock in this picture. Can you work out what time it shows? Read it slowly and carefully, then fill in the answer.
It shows 3:42
